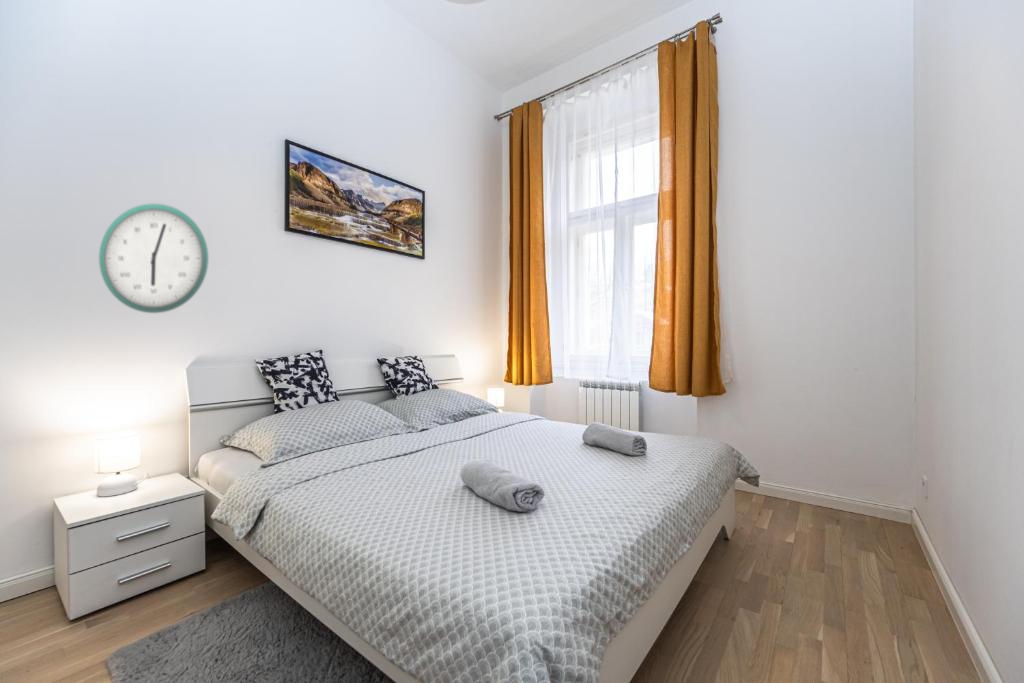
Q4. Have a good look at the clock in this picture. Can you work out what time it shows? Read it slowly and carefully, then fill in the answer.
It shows 6:03
